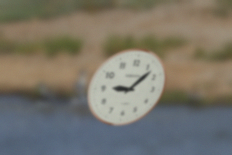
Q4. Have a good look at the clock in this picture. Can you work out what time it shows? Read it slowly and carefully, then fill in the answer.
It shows 9:07
